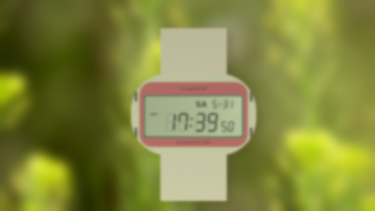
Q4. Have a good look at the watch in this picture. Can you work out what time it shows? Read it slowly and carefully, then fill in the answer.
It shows 17:39
